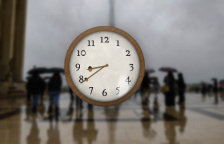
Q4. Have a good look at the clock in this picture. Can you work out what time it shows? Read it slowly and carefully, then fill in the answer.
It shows 8:39
